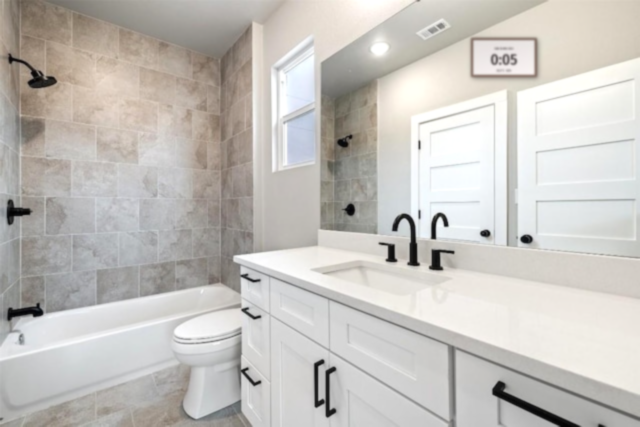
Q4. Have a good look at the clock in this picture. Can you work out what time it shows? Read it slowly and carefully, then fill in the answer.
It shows 0:05
